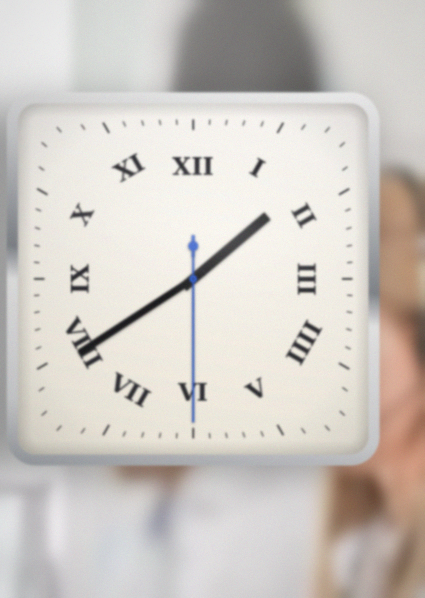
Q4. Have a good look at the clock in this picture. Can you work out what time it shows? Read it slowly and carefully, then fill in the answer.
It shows 1:39:30
